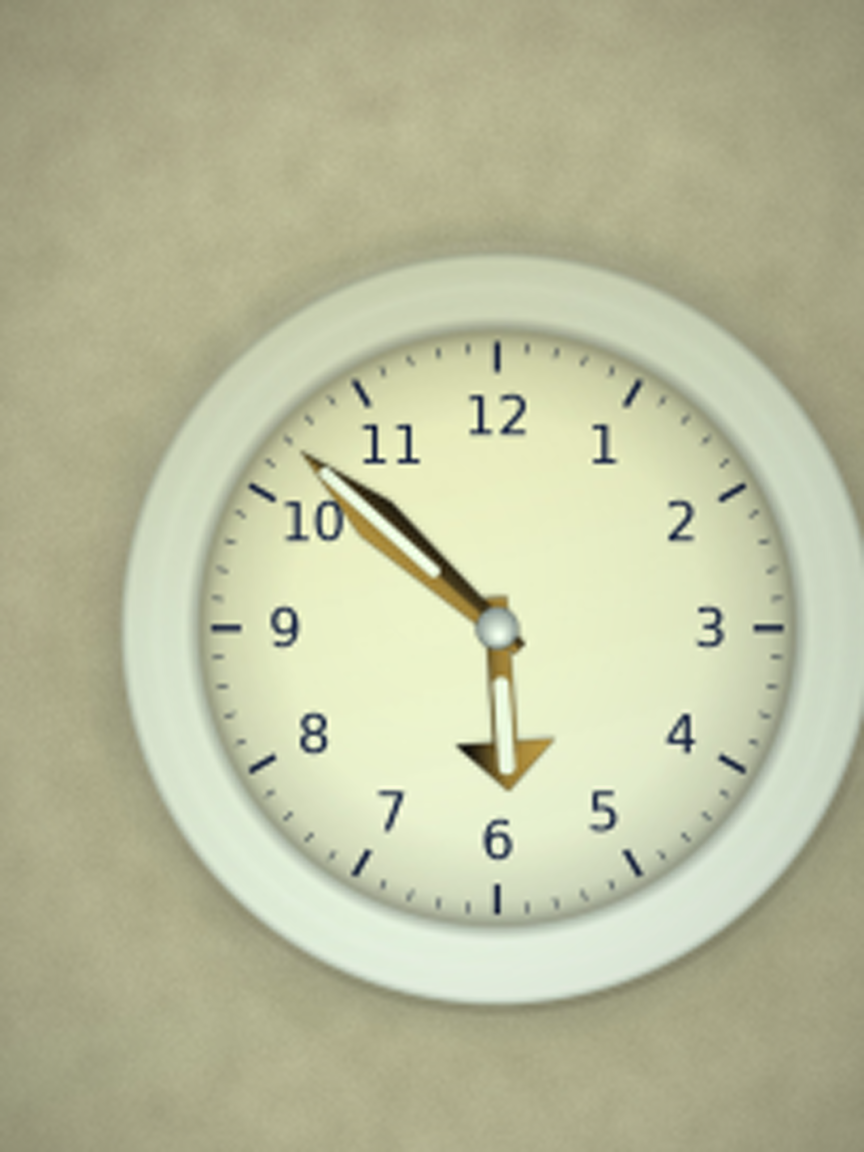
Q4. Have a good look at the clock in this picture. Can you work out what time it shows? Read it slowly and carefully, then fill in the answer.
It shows 5:52
